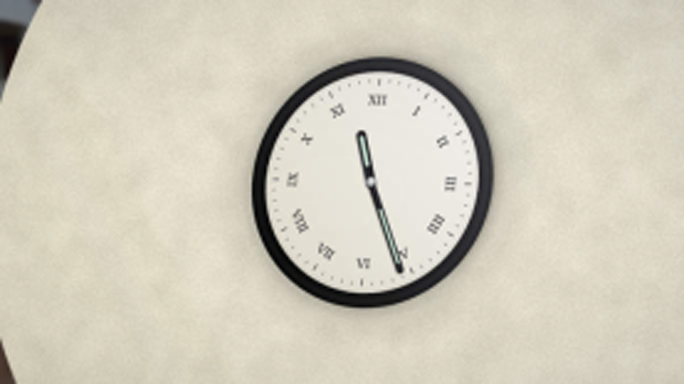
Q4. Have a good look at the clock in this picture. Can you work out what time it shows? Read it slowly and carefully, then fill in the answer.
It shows 11:26
